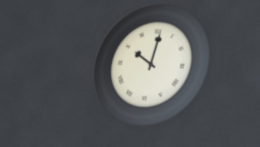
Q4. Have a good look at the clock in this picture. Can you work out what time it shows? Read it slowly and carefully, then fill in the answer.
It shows 10:01
